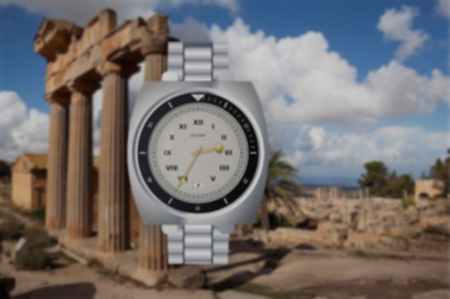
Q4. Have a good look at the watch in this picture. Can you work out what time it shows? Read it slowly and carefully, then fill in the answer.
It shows 2:35
